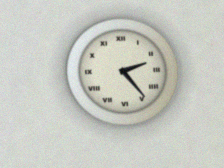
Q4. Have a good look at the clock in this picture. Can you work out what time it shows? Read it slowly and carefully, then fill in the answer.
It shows 2:24
